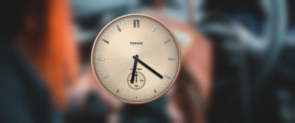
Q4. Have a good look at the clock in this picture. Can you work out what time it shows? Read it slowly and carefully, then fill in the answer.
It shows 6:21
